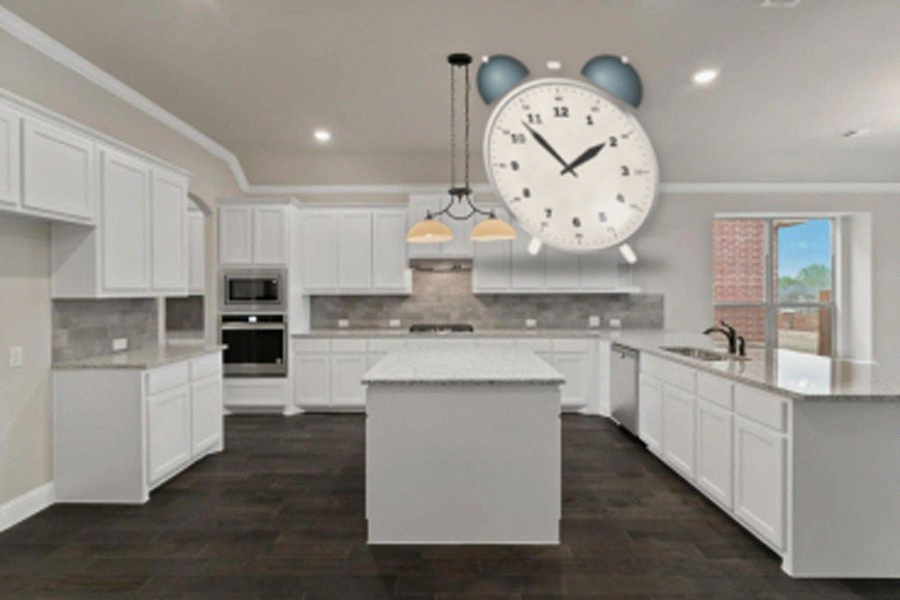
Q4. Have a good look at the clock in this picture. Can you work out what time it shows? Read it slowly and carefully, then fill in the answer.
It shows 1:53
